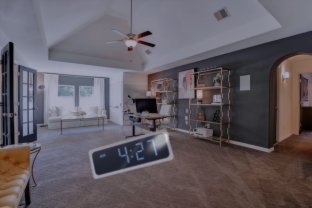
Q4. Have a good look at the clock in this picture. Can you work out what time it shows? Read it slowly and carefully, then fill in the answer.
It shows 4:27
